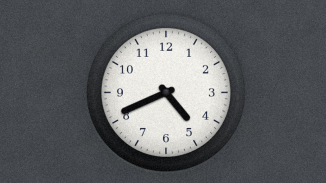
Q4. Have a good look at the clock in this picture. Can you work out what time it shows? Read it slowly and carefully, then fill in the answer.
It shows 4:41
